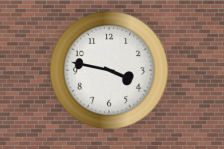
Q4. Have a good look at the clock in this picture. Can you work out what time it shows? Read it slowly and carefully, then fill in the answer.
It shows 3:47
